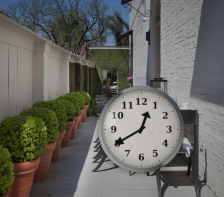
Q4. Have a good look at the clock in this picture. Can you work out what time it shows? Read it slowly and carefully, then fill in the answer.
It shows 12:40
